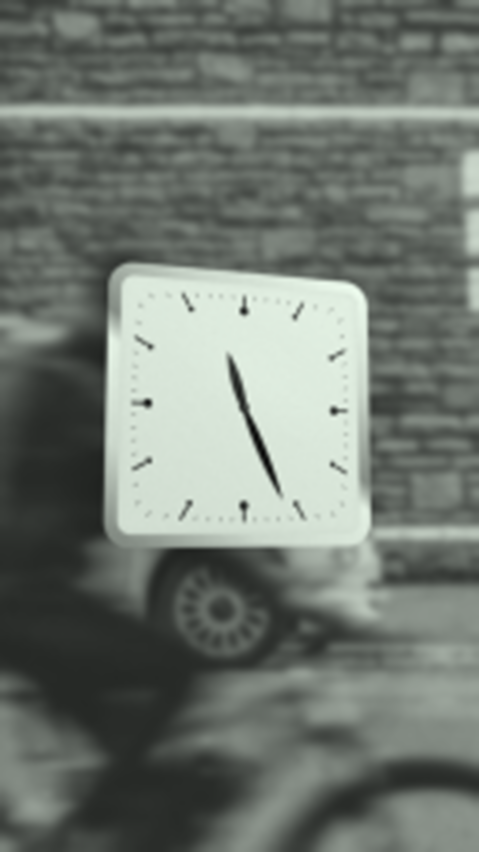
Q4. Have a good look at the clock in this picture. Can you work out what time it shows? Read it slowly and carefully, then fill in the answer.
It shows 11:26
